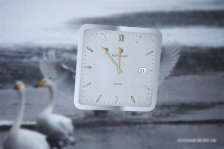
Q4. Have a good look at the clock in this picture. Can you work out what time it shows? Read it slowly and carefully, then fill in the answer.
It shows 11:53
